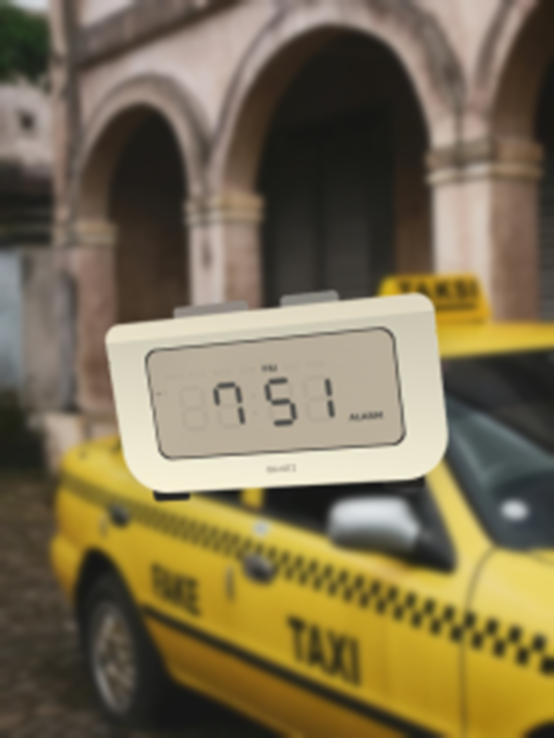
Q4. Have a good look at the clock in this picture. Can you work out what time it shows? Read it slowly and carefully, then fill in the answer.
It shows 7:51
